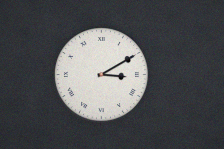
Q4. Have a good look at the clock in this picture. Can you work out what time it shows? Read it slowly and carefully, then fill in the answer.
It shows 3:10
